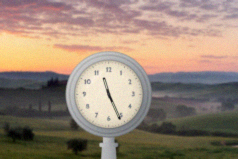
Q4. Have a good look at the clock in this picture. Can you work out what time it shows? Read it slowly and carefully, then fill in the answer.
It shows 11:26
